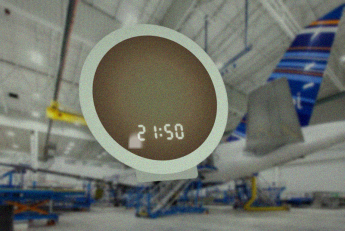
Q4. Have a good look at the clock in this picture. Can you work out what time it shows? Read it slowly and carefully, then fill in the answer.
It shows 21:50
